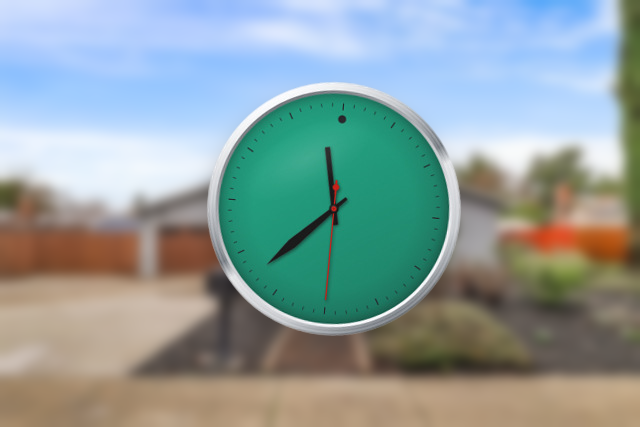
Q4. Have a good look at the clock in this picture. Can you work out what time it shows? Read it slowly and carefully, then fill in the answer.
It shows 11:37:30
